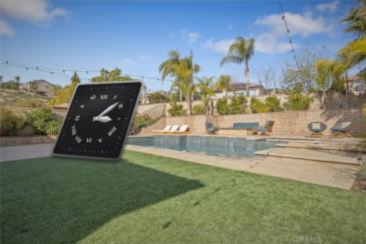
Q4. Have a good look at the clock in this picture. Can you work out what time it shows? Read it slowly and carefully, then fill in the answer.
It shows 3:08
